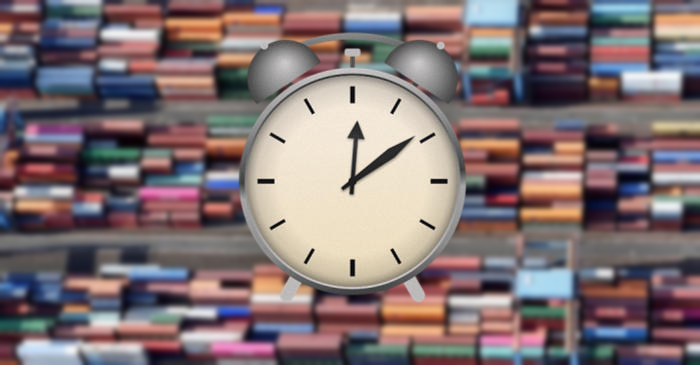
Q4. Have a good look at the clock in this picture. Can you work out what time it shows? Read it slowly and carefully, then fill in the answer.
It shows 12:09
